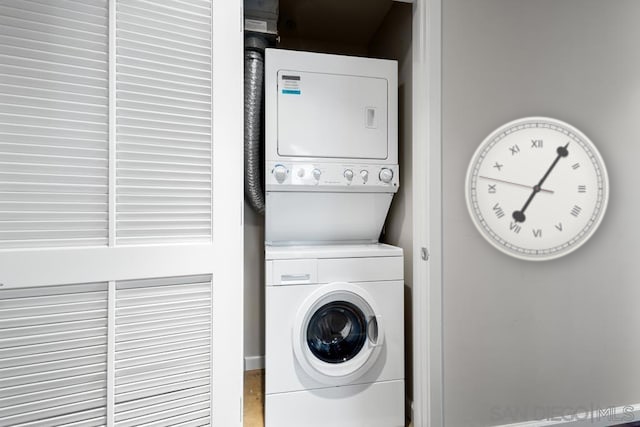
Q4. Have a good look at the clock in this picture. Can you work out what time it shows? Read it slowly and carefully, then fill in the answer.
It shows 7:05:47
